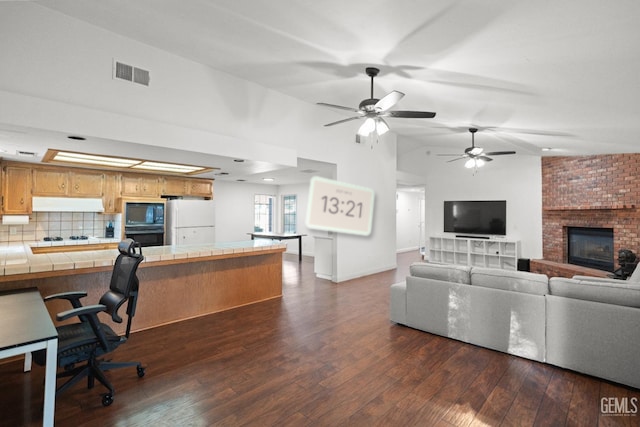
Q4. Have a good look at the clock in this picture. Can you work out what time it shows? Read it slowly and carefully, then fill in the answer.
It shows 13:21
